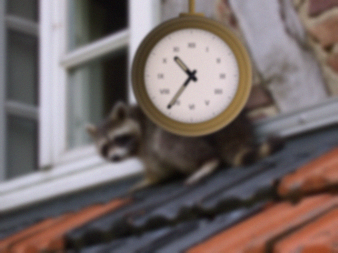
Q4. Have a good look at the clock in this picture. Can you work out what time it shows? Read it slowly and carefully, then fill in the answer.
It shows 10:36
